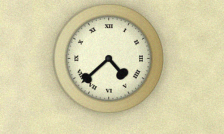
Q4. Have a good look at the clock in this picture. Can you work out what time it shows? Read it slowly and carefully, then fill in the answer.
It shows 4:38
